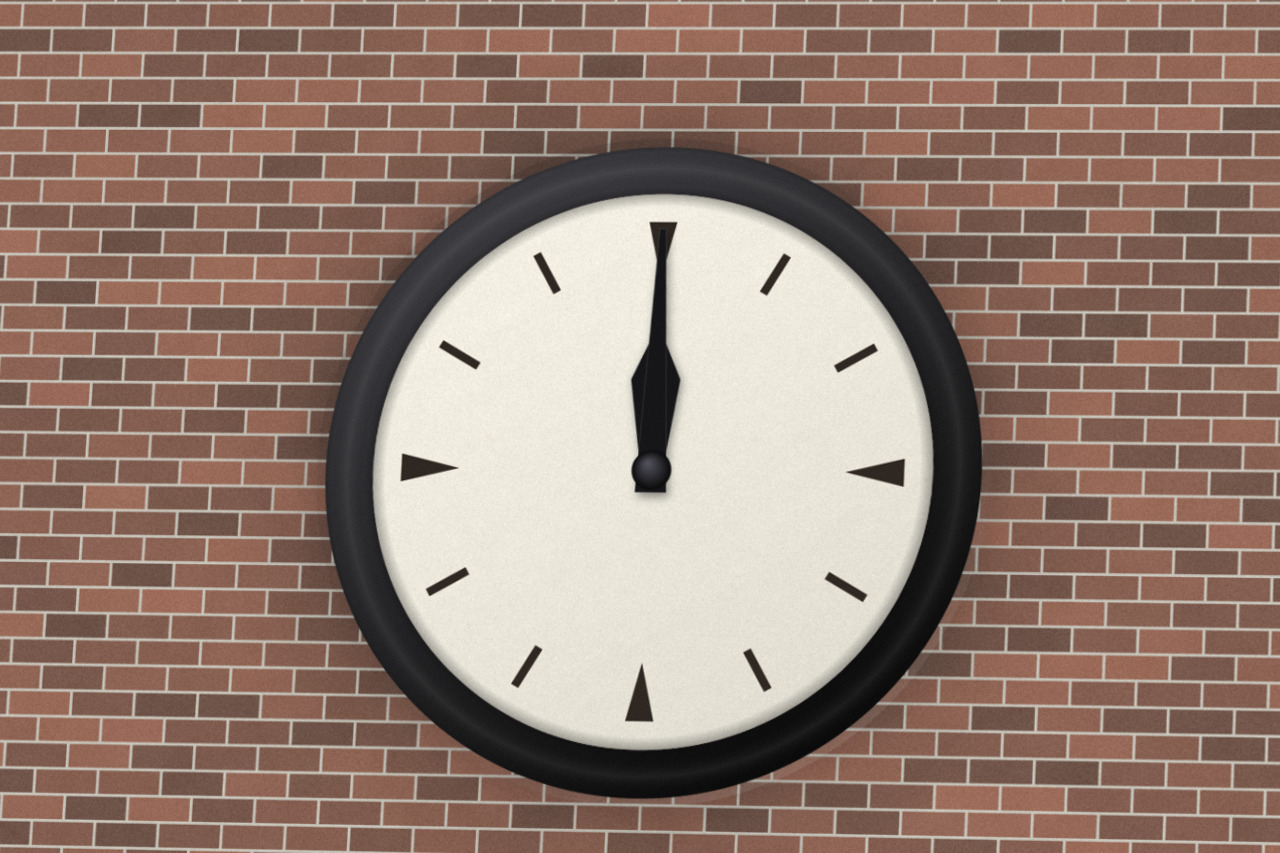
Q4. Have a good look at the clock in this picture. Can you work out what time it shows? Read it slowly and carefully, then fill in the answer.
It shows 12:00
